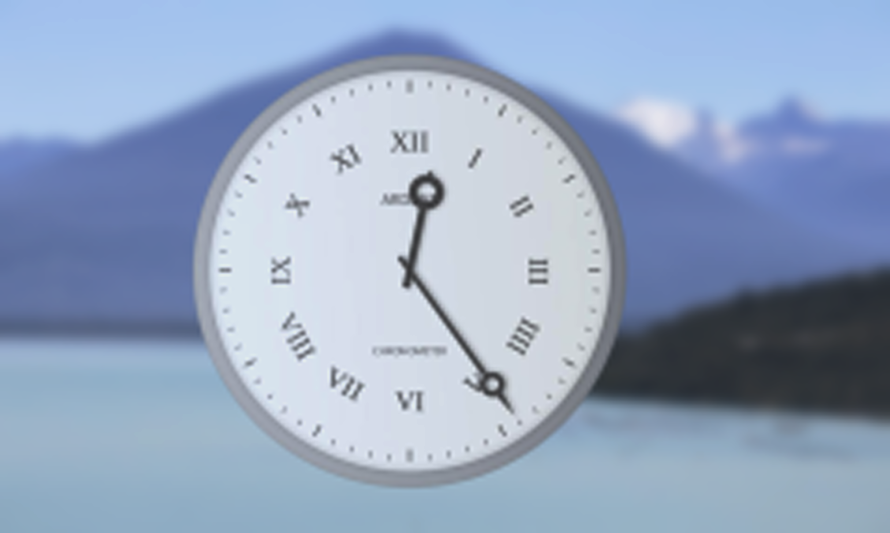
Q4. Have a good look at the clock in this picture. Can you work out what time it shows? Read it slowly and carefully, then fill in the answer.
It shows 12:24
